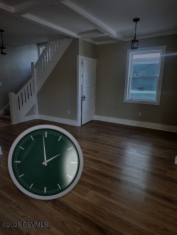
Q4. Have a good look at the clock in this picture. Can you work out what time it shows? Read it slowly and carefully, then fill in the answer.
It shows 1:59
